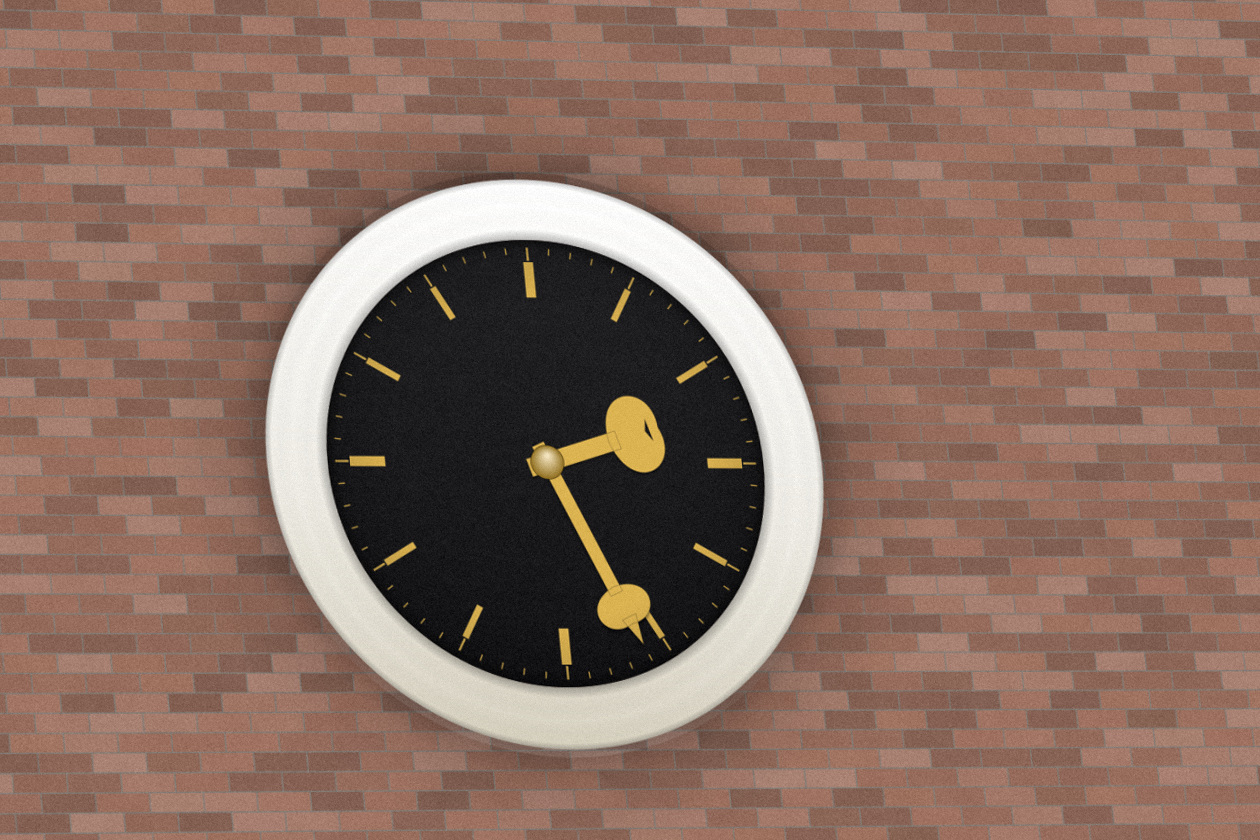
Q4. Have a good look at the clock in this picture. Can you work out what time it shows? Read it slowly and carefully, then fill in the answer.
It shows 2:26
